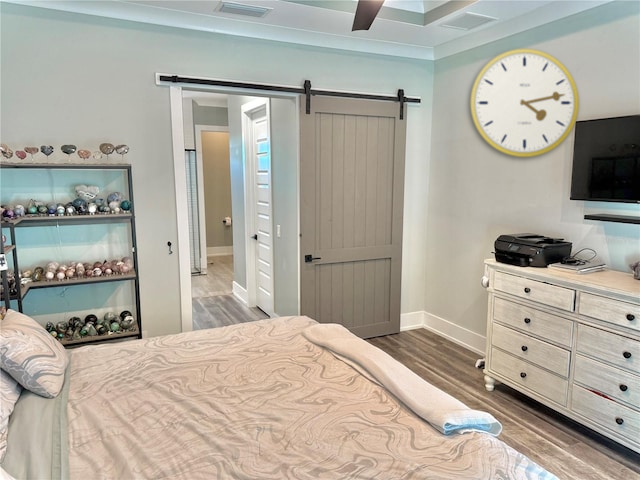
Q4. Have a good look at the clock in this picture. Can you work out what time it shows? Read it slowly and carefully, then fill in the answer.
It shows 4:13
